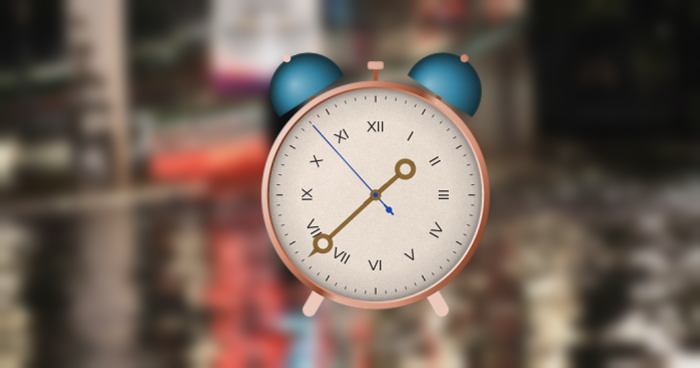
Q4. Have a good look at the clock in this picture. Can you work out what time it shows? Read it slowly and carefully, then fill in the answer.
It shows 1:37:53
